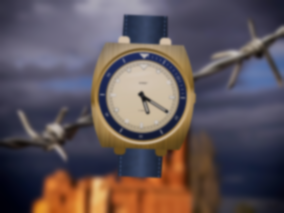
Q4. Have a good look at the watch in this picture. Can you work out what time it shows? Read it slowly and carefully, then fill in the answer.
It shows 5:20
